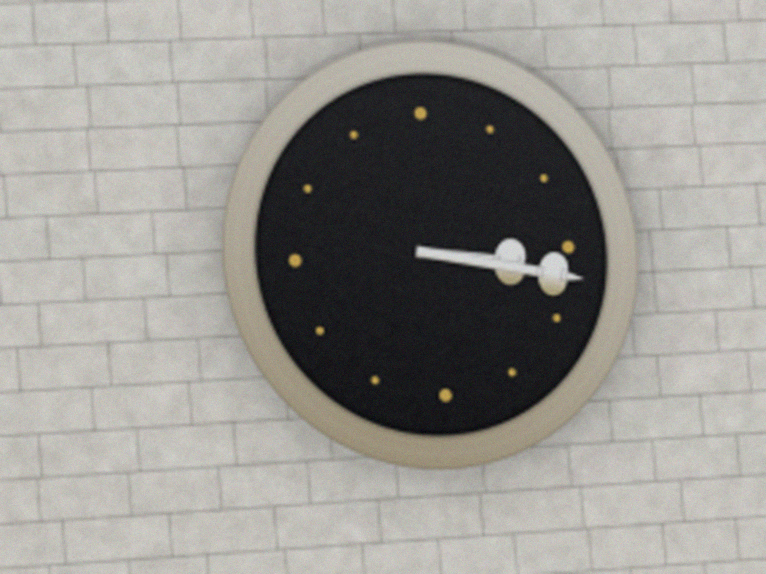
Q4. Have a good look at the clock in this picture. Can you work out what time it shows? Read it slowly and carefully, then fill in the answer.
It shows 3:17
